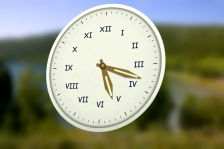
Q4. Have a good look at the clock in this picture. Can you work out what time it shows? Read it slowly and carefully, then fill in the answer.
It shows 5:18
